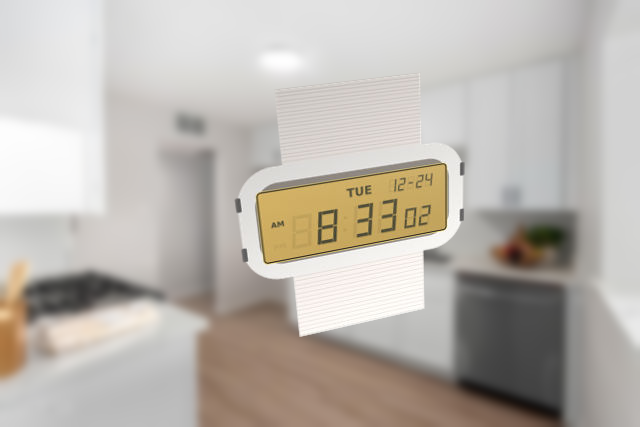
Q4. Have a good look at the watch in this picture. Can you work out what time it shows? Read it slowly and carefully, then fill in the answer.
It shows 8:33:02
